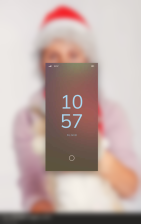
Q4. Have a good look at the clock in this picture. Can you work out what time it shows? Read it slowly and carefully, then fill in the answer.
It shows 10:57
